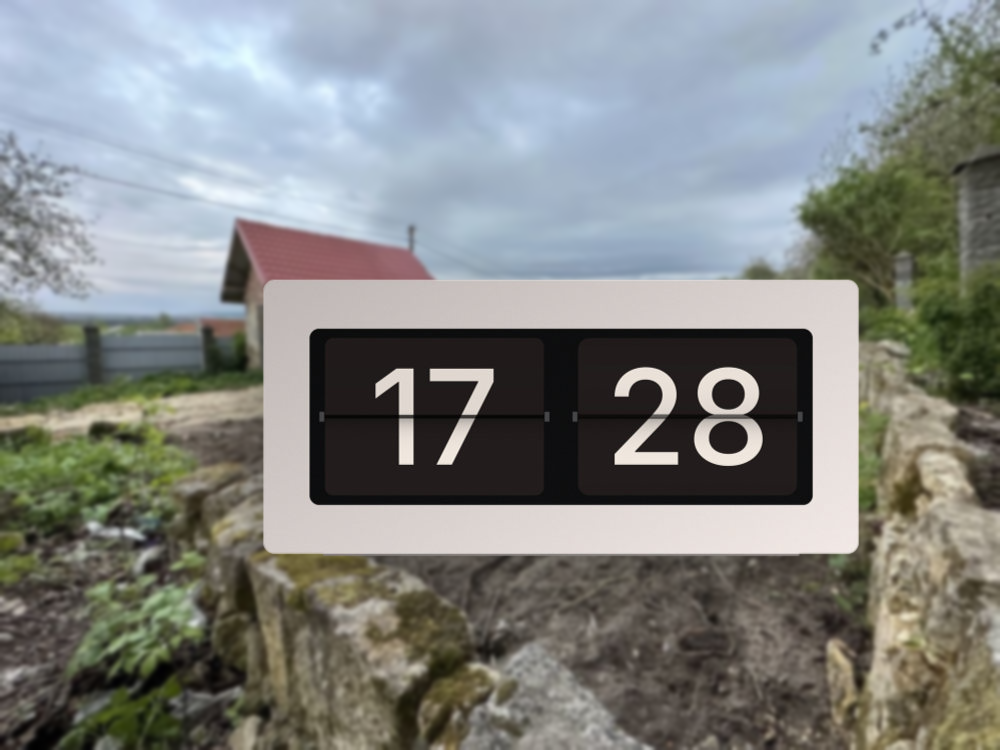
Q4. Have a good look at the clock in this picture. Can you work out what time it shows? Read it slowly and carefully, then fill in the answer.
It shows 17:28
